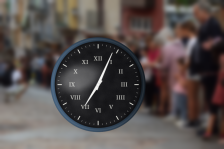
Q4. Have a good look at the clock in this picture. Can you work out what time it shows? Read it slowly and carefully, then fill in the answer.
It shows 7:04
